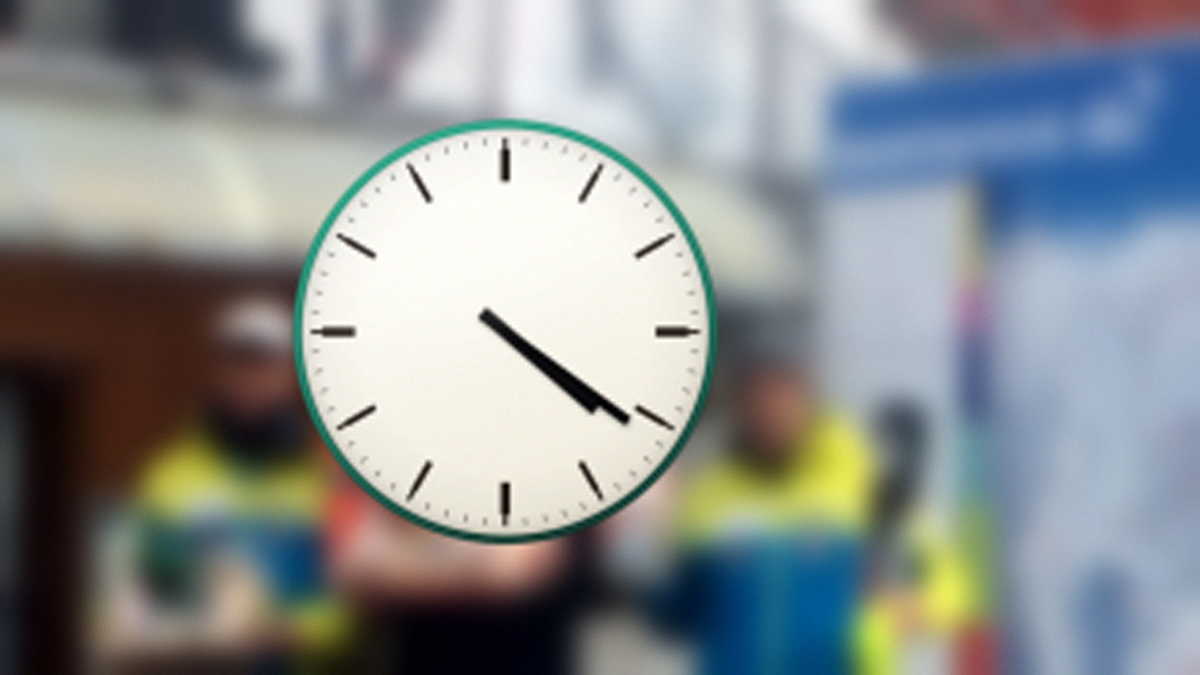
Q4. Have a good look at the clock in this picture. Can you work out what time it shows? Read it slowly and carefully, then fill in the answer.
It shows 4:21
